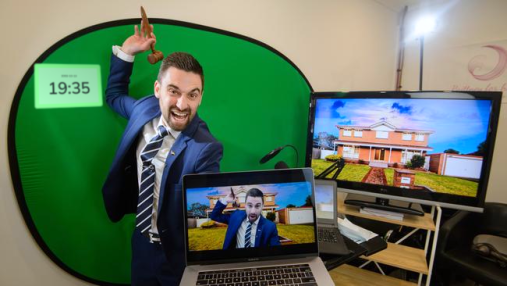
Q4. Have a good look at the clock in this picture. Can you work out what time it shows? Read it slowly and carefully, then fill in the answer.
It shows 19:35
